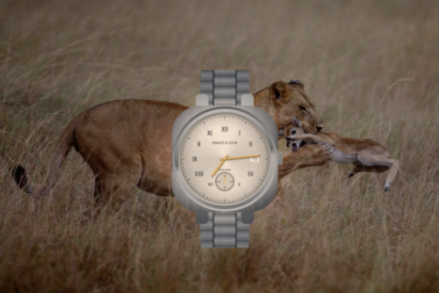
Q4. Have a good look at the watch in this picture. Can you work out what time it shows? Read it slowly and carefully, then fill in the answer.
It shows 7:14
